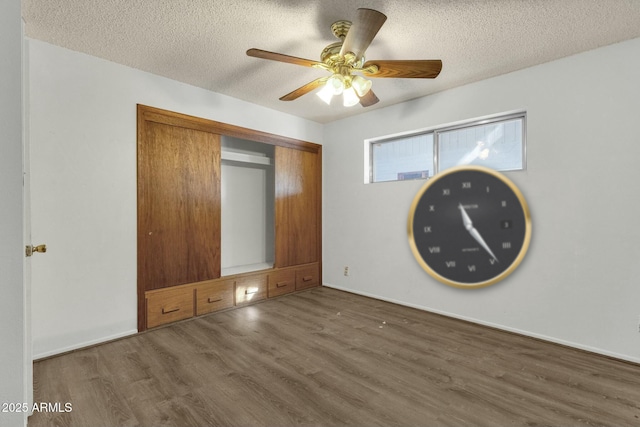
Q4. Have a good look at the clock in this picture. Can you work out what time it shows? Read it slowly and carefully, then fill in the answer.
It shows 11:24
